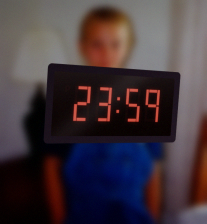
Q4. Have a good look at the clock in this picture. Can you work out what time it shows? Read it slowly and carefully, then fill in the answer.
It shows 23:59
